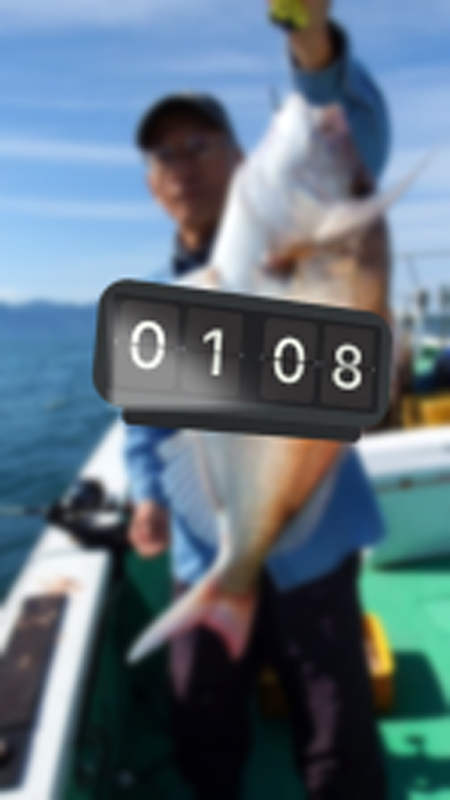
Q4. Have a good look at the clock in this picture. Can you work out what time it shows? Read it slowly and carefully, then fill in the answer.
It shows 1:08
